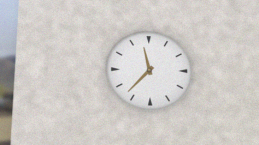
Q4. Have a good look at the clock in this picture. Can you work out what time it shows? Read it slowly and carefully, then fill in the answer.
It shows 11:37
